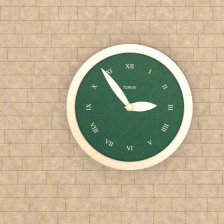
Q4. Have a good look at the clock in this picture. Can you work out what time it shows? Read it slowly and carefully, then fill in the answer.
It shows 2:54
